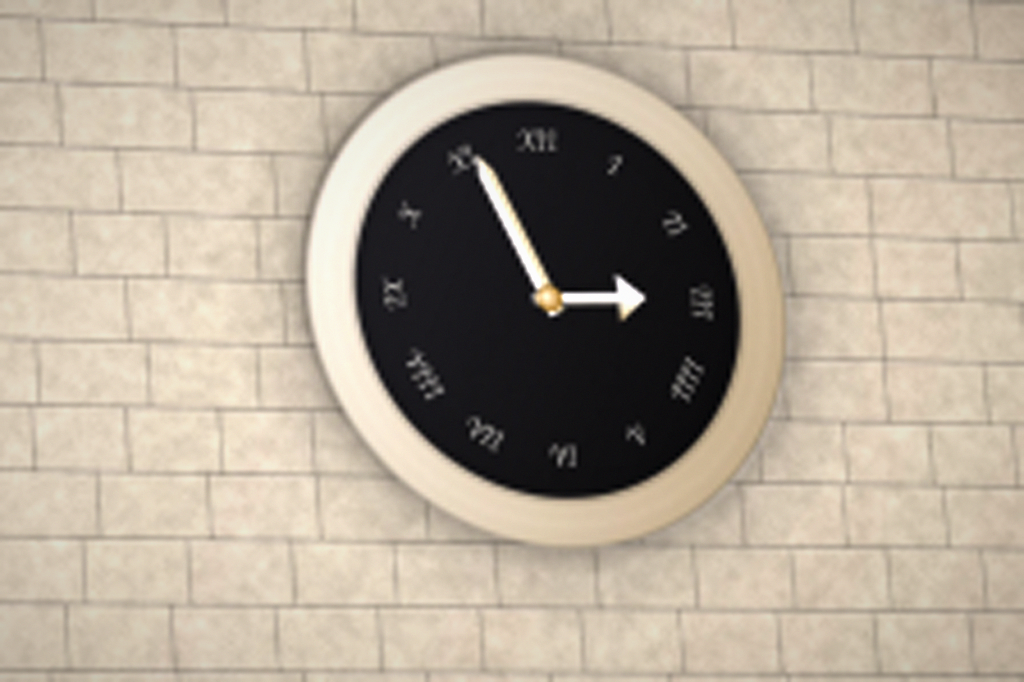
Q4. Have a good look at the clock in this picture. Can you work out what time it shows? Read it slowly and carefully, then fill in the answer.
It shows 2:56
